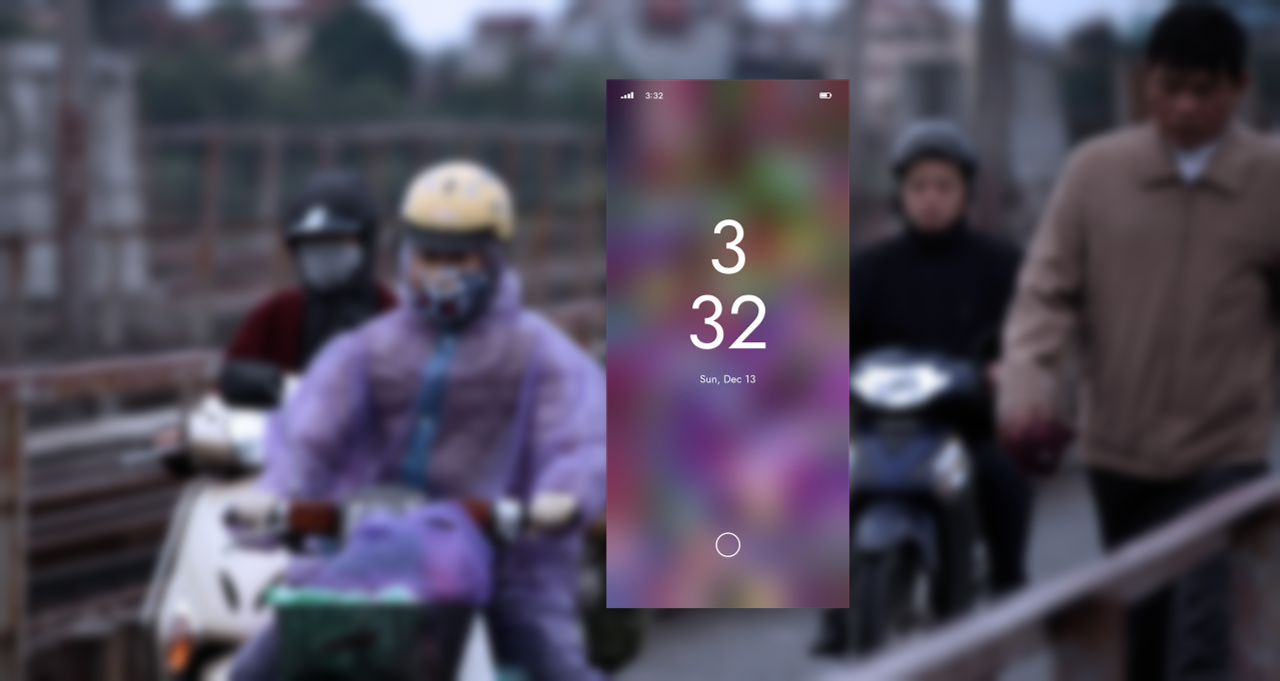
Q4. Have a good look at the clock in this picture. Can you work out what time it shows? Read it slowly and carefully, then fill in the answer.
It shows 3:32
